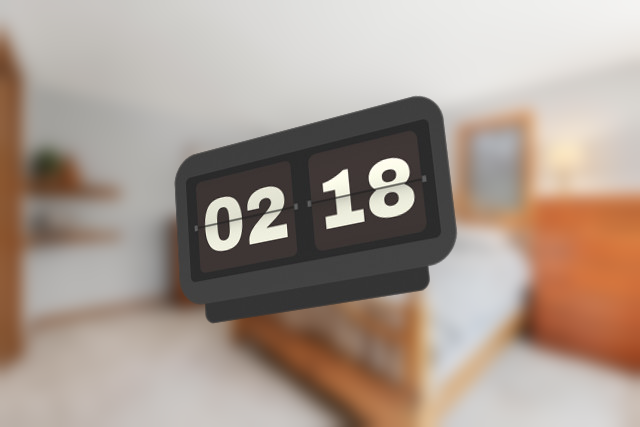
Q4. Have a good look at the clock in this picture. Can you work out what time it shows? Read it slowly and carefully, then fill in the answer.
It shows 2:18
